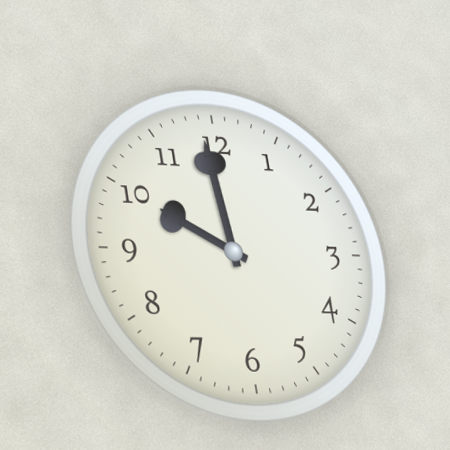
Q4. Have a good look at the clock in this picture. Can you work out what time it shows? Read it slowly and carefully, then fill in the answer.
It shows 9:59
